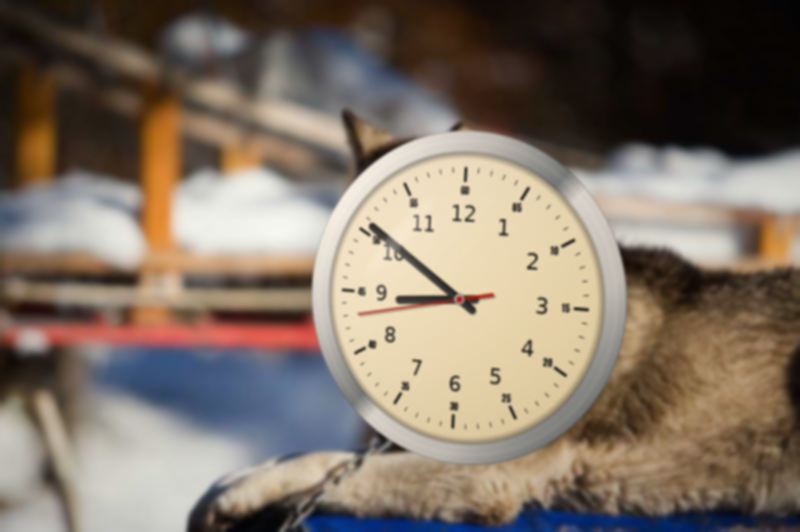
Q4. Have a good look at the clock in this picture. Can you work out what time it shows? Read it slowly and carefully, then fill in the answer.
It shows 8:50:43
